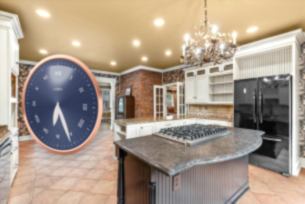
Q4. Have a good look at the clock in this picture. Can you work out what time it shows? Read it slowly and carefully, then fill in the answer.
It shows 6:26
